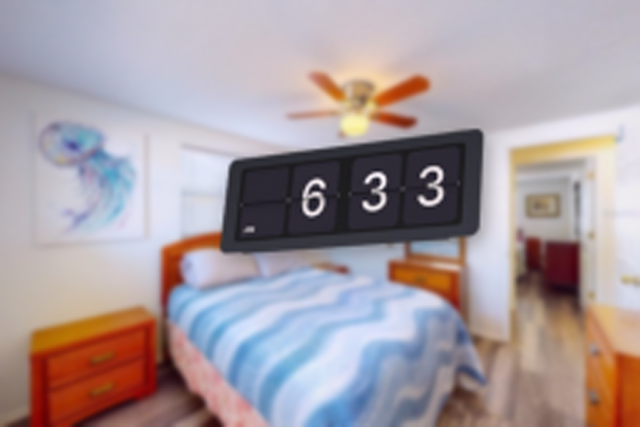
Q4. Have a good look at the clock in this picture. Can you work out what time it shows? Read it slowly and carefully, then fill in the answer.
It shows 6:33
